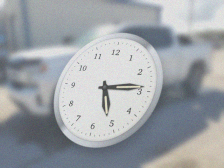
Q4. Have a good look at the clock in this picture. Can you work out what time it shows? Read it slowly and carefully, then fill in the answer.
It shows 5:14
